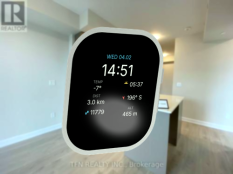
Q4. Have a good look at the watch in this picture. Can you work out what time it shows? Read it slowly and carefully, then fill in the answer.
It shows 14:51
